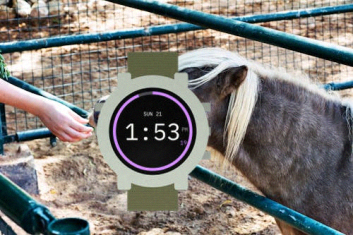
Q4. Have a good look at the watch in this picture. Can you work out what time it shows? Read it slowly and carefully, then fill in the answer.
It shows 1:53
